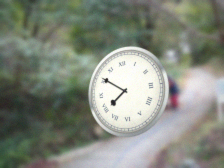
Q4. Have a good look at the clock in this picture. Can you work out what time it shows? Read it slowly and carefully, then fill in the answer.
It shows 7:51
